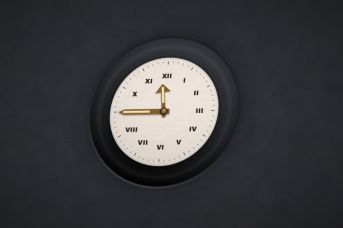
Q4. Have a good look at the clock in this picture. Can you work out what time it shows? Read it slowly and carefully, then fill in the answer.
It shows 11:45
